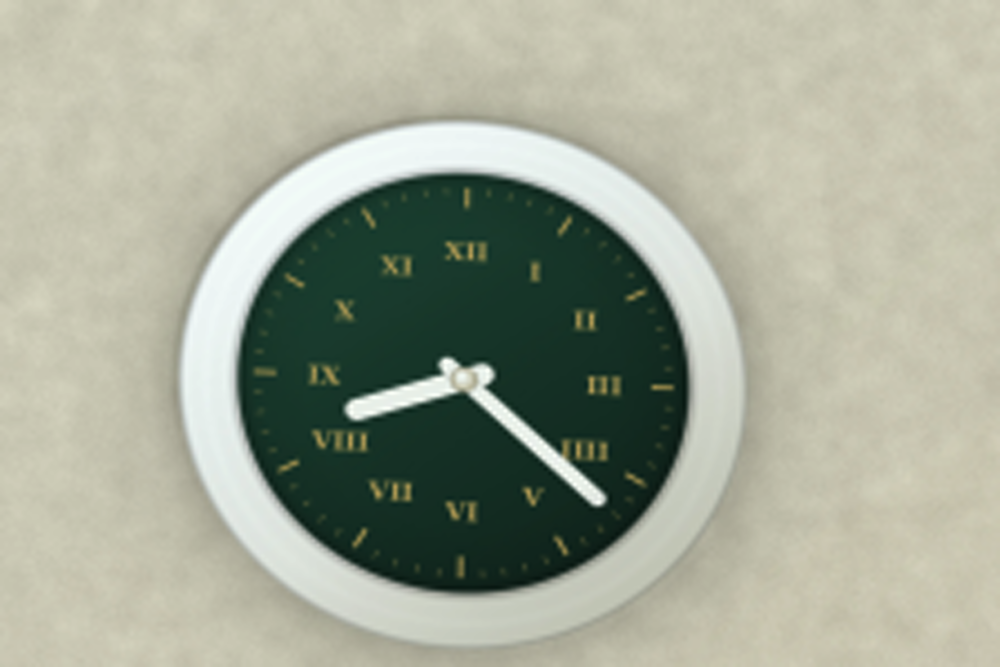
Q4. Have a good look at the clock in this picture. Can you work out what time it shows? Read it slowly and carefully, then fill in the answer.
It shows 8:22
